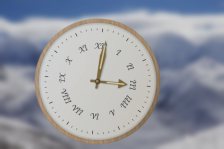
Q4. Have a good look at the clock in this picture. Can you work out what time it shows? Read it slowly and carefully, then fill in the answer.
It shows 3:01
